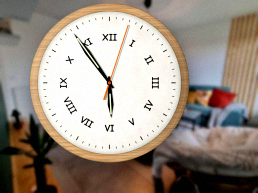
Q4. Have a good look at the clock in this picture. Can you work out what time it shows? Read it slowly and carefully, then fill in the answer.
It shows 5:54:03
